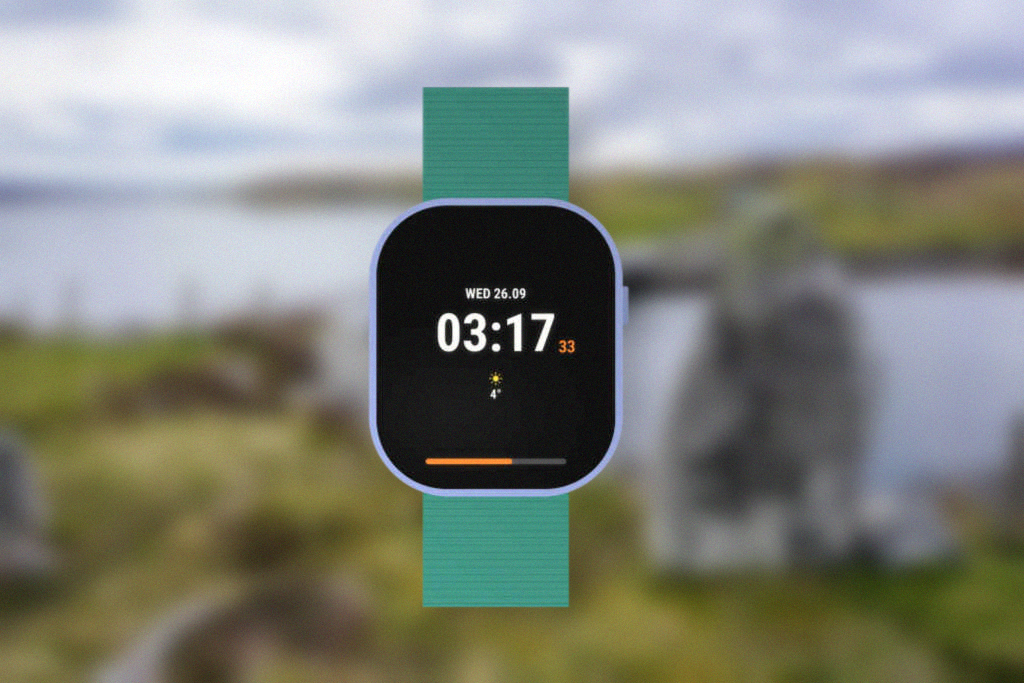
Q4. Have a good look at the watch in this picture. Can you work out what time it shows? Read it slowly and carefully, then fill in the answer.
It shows 3:17:33
